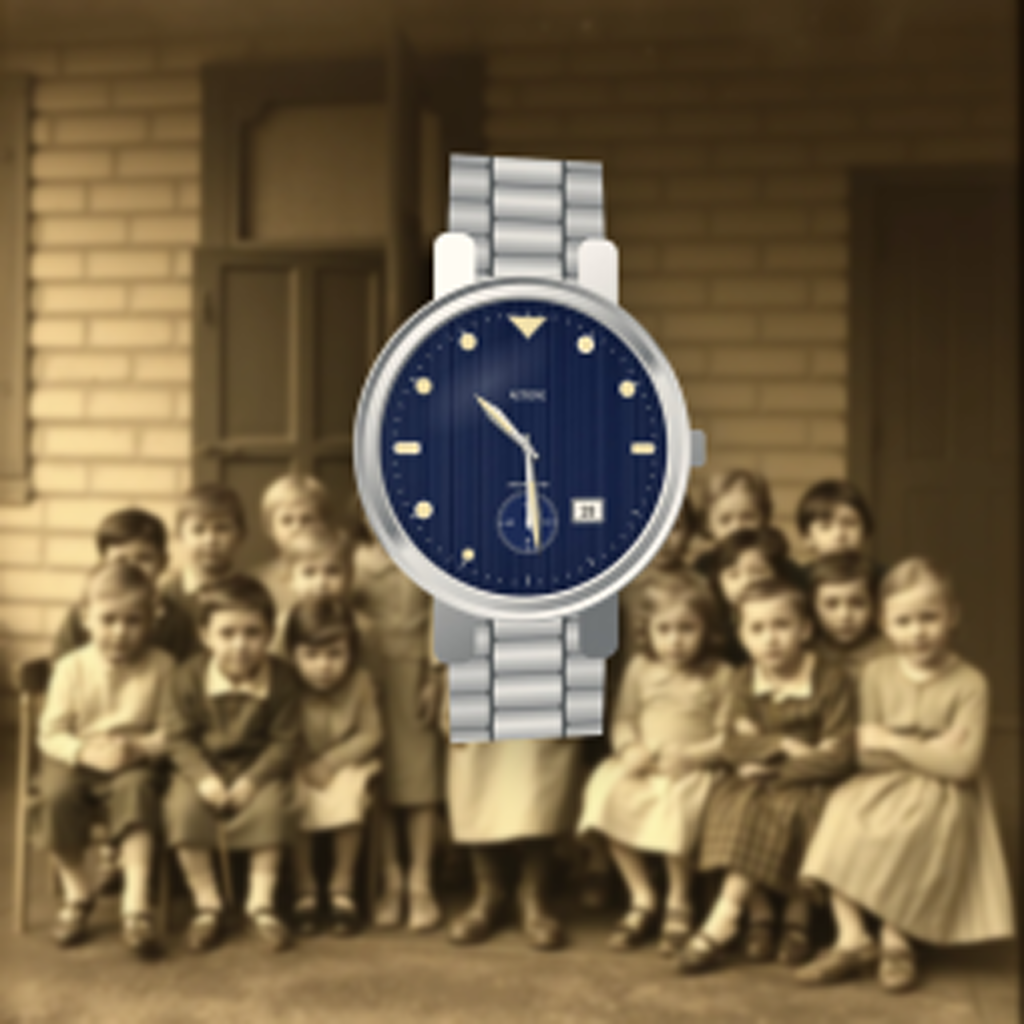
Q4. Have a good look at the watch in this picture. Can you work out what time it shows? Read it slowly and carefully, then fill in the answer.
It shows 10:29
